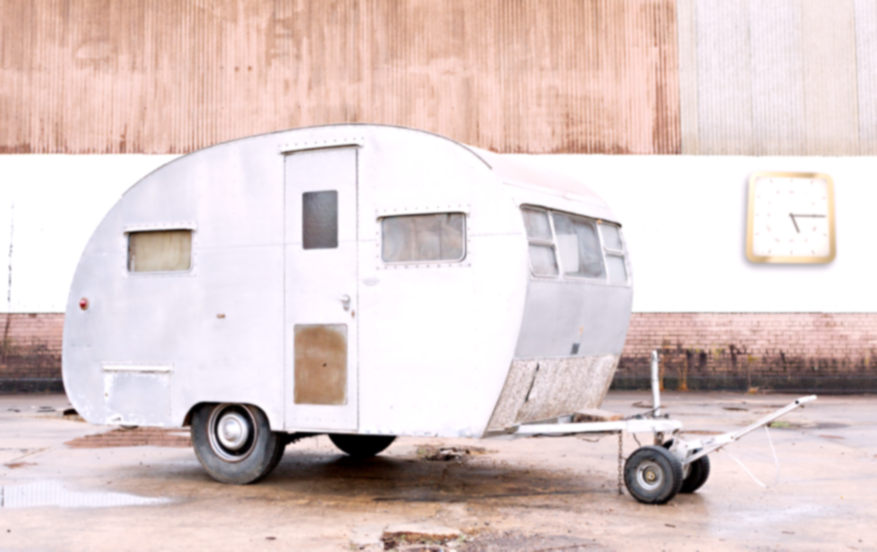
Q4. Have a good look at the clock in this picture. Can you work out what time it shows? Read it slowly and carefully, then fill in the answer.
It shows 5:15
